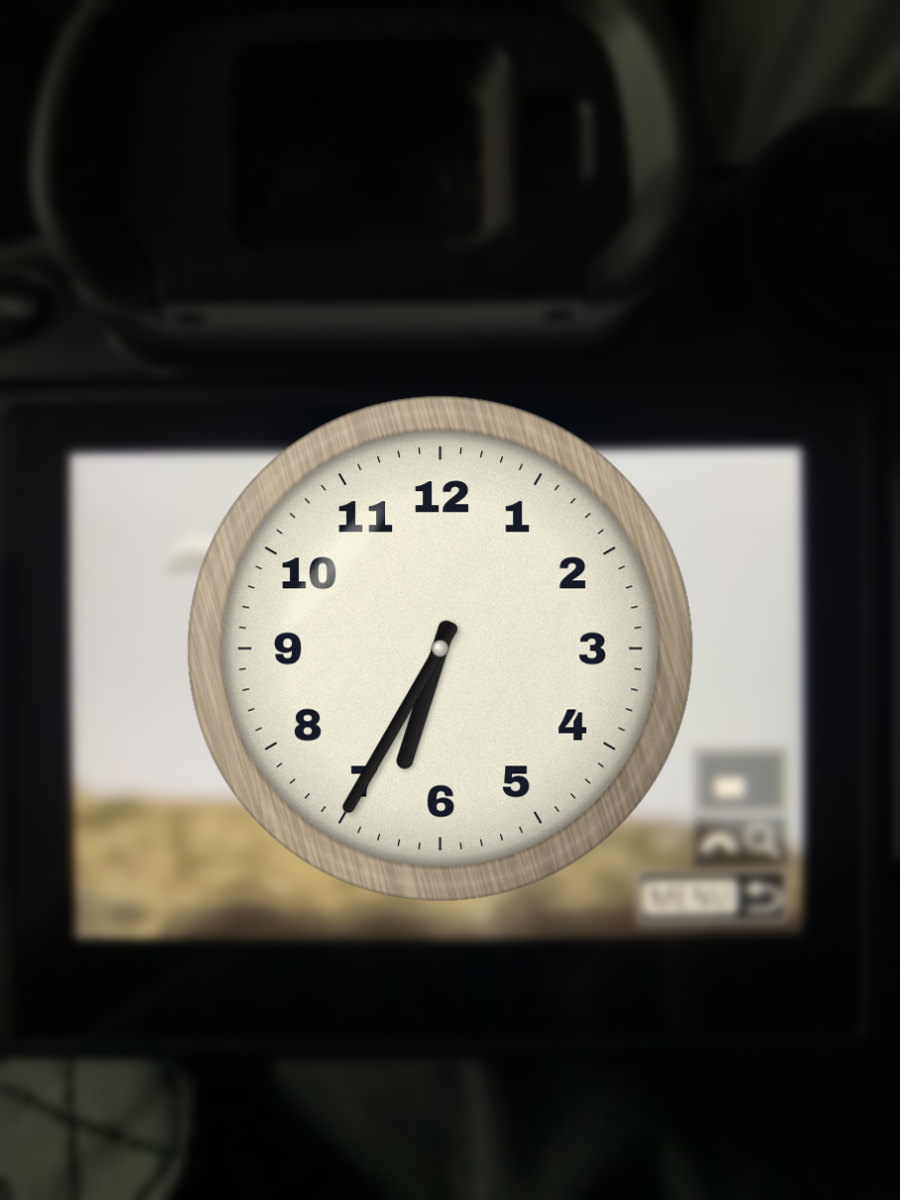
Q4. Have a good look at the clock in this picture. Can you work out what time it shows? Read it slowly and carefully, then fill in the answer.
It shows 6:35
